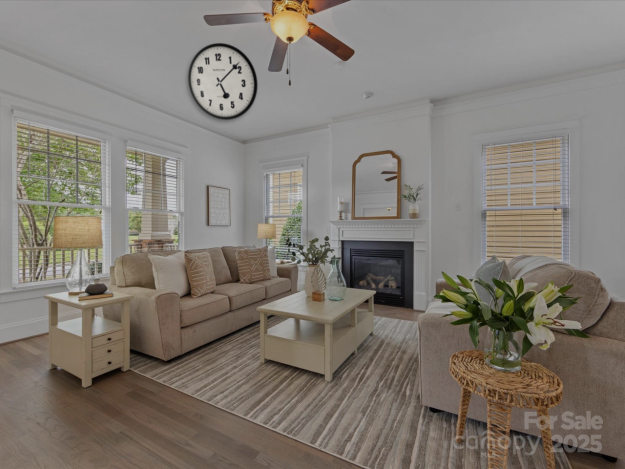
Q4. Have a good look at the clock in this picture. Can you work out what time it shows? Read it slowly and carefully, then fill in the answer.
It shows 5:08
